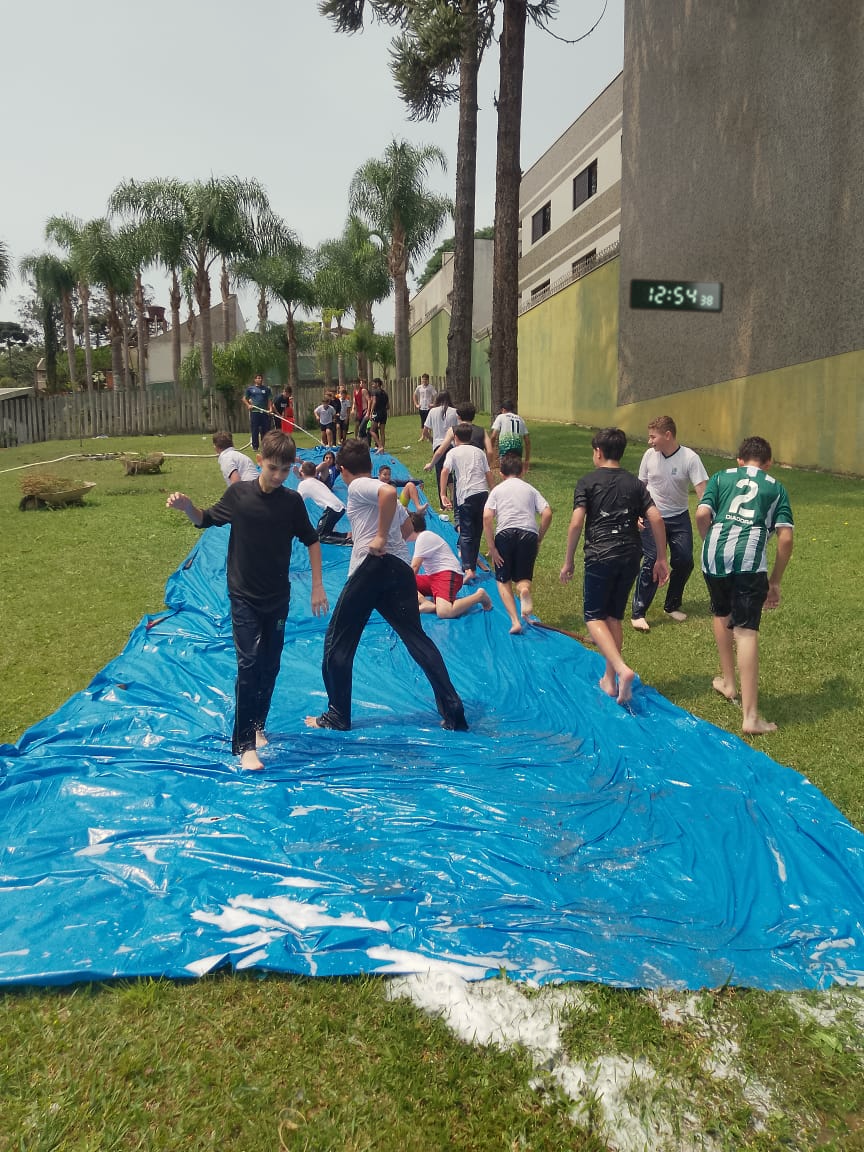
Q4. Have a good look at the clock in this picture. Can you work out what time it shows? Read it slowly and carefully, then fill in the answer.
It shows 12:54
